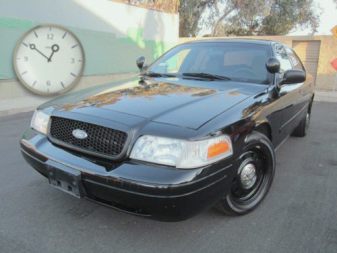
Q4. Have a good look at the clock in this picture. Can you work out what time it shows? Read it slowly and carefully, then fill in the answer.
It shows 12:51
